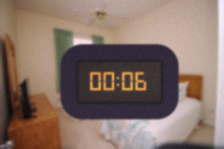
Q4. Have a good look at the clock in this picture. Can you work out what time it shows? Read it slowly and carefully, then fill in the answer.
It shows 0:06
